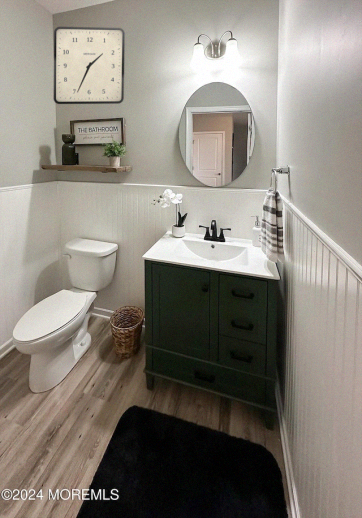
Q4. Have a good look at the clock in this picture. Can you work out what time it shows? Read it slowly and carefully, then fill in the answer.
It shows 1:34
